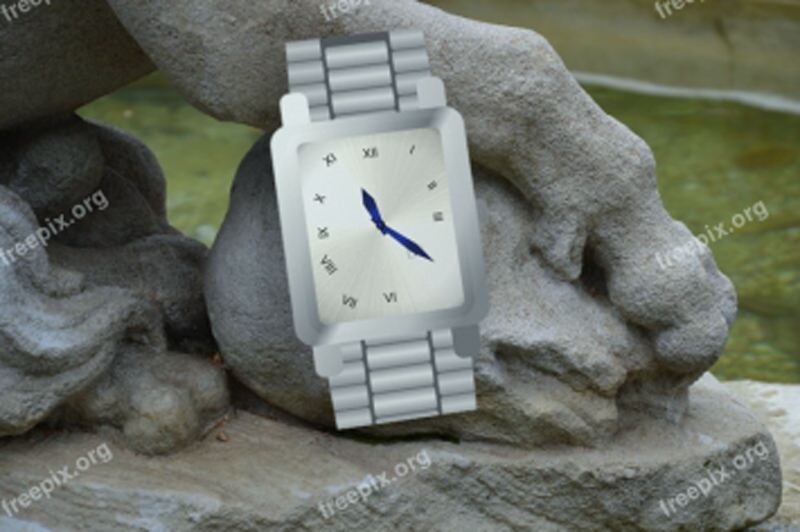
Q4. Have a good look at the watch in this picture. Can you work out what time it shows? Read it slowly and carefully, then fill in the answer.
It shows 11:22
